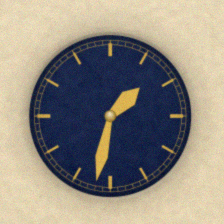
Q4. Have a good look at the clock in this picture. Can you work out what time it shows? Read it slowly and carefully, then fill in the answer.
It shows 1:32
